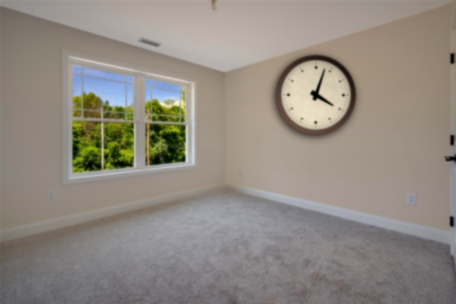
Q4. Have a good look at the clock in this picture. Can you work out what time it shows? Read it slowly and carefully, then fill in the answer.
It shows 4:03
